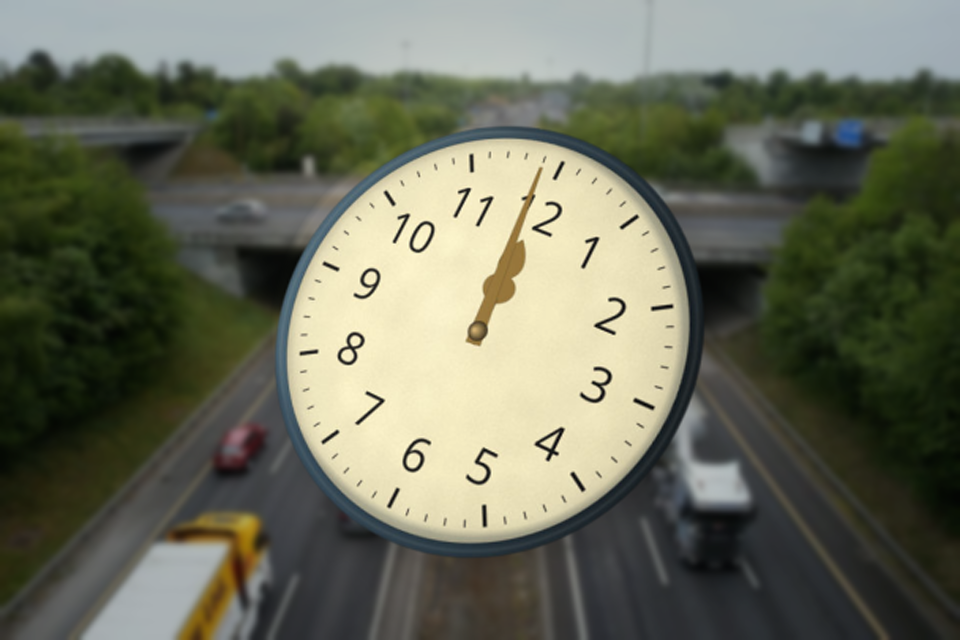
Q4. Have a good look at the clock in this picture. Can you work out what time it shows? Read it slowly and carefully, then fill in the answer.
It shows 11:59
